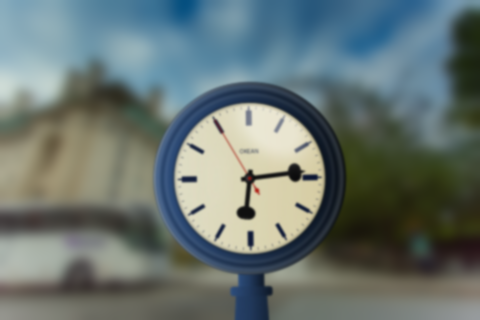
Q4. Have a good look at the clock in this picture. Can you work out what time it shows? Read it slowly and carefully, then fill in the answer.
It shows 6:13:55
